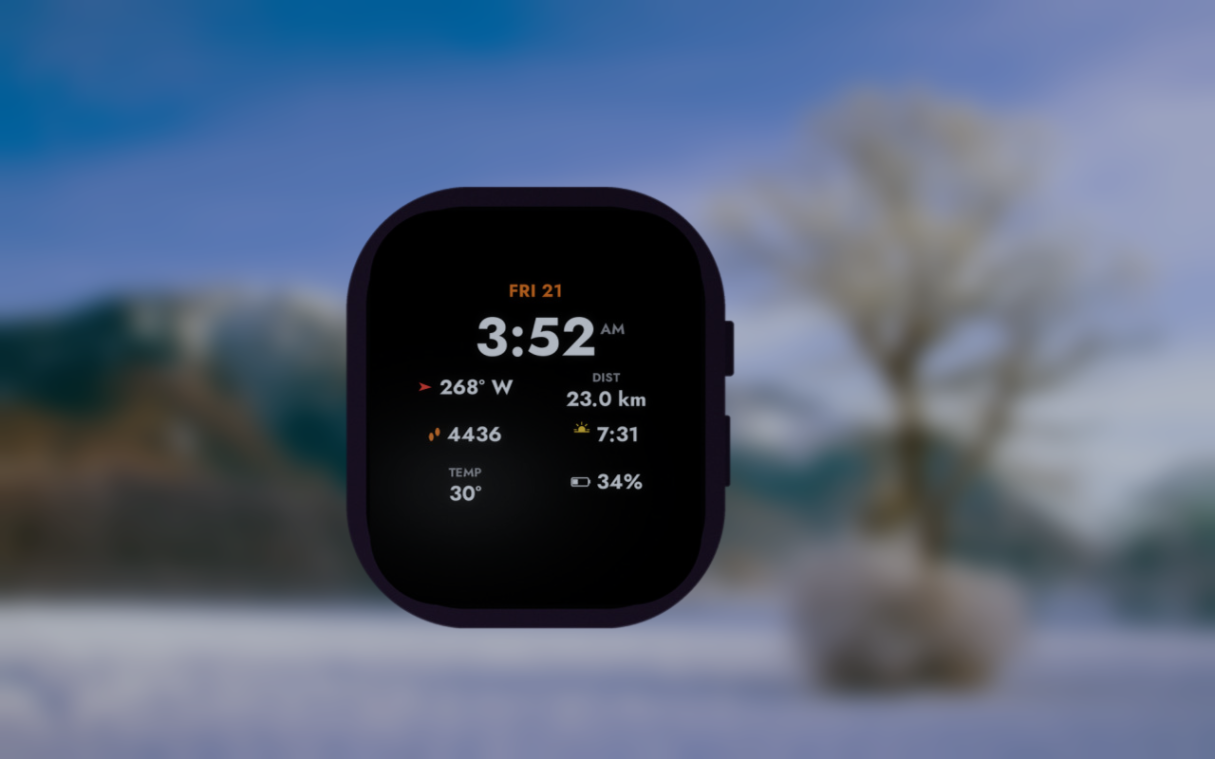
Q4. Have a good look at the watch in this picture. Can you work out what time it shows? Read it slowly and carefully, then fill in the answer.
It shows 3:52
